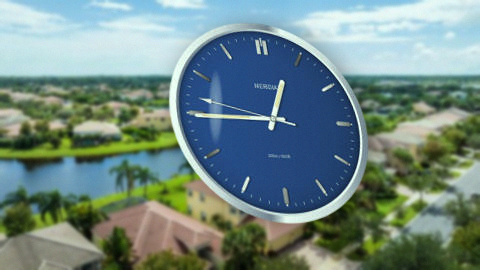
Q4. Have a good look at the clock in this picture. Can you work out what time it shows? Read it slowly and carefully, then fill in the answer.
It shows 12:44:47
